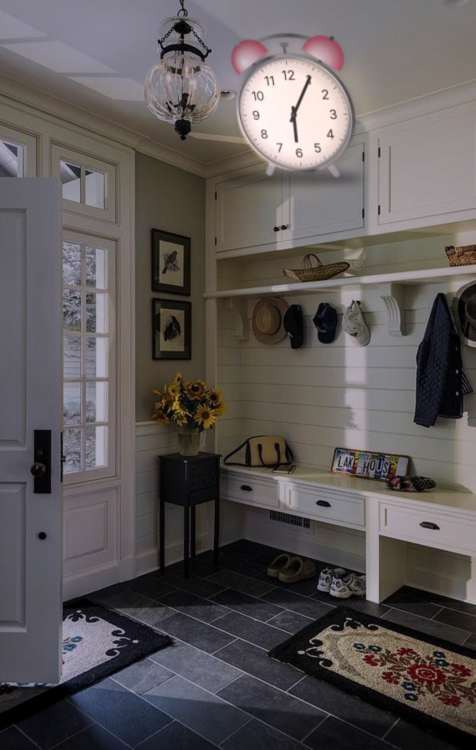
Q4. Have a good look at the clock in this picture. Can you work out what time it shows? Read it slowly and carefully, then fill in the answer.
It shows 6:05
